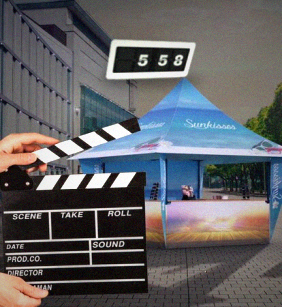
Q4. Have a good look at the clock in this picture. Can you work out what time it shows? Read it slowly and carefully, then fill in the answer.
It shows 5:58
